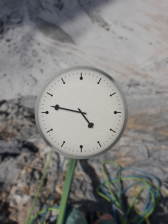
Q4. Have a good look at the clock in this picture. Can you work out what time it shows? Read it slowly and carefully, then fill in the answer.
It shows 4:47
